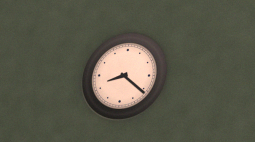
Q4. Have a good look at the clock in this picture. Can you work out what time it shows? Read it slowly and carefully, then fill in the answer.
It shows 8:21
